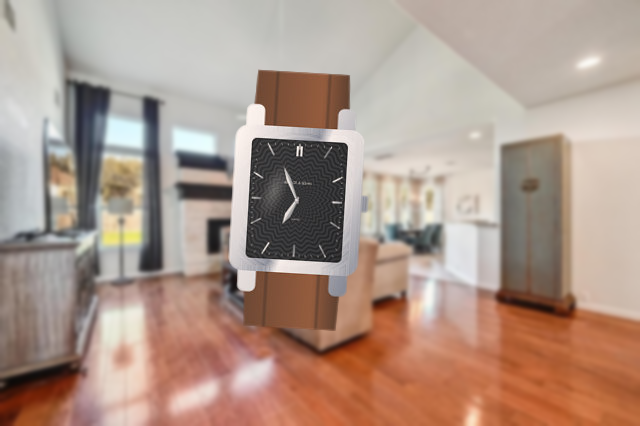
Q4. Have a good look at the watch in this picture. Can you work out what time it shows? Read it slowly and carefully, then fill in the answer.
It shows 6:56
